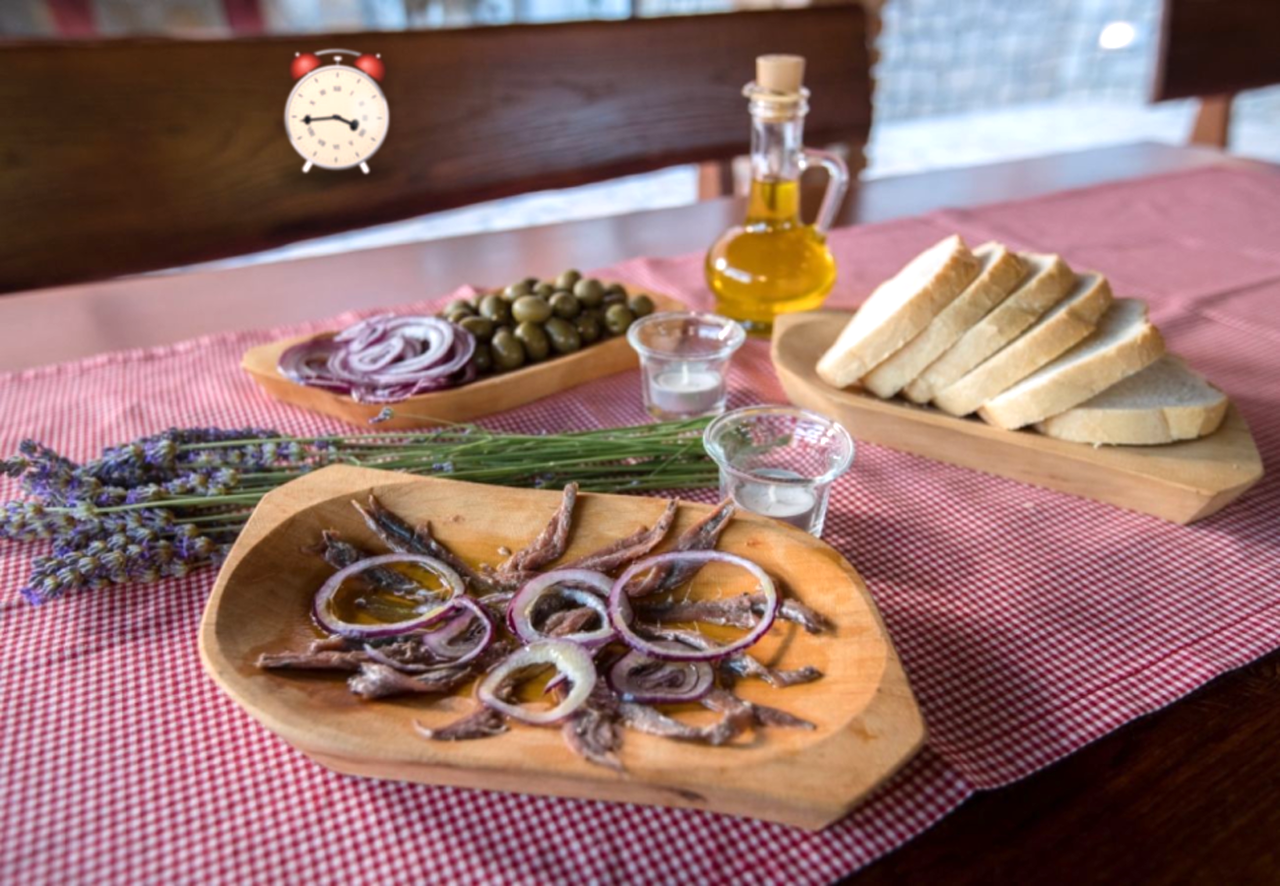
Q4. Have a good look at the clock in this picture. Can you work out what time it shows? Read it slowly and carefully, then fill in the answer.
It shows 3:44
